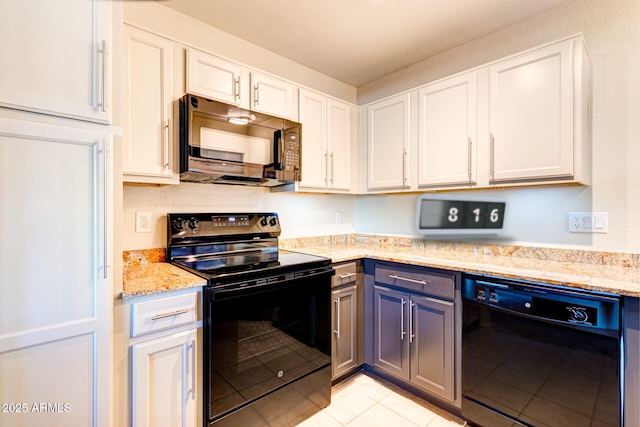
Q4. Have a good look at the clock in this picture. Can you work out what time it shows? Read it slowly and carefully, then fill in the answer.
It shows 8:16
